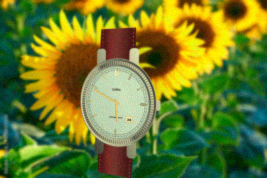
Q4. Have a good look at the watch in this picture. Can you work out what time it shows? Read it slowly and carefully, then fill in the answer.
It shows 5:49
